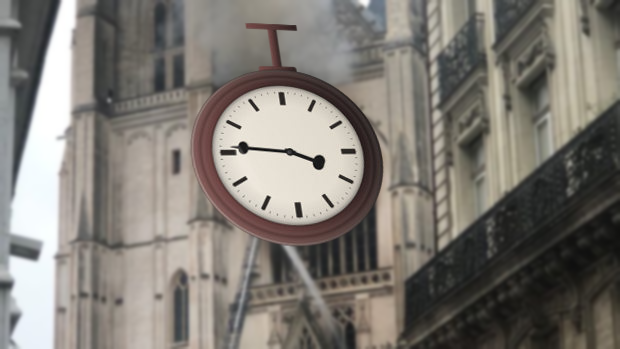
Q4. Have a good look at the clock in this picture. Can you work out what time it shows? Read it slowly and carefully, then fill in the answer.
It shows 3:46
